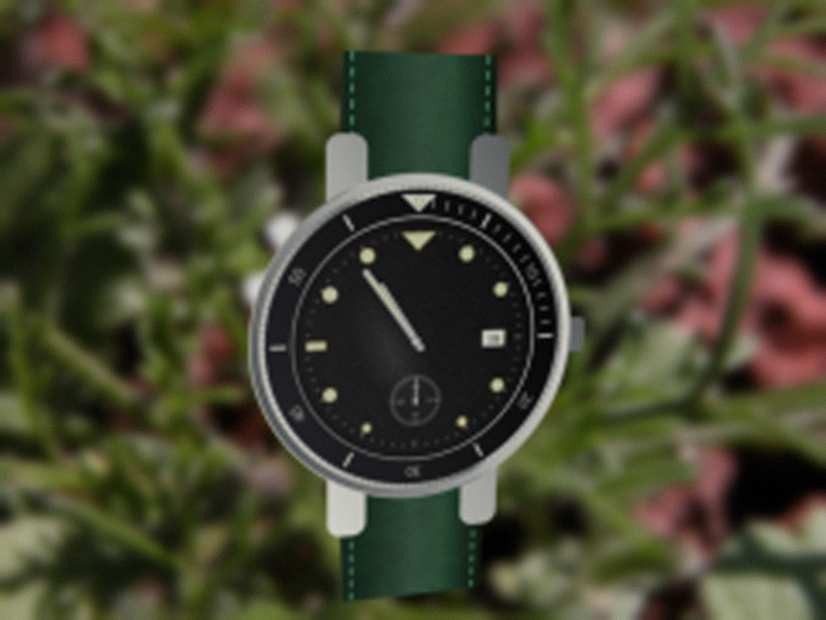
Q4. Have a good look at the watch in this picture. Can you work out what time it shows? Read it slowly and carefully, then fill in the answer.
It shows 10:54
